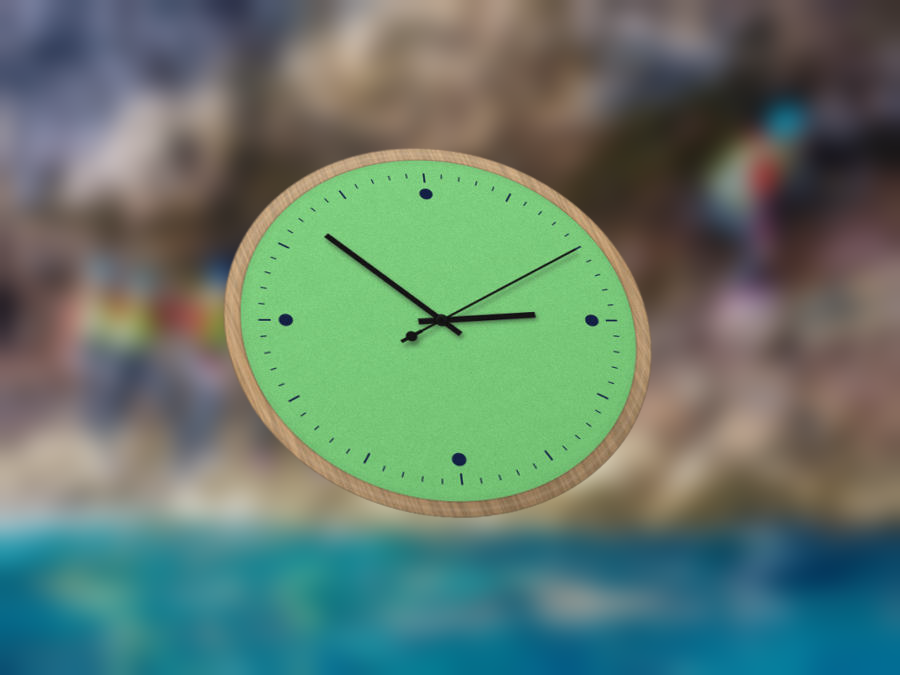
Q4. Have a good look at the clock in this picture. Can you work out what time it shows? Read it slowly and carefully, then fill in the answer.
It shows 2:52:10
